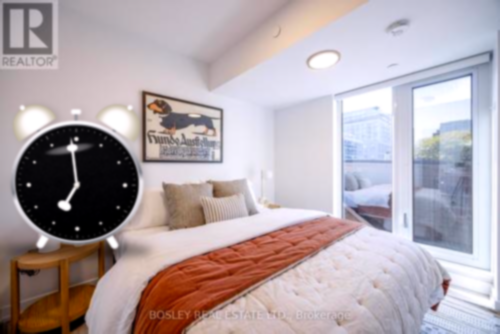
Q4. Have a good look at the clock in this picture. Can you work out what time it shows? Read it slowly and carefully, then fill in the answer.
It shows 6:59
